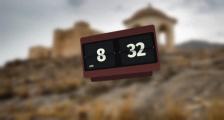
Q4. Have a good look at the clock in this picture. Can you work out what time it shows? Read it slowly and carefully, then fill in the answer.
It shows 8:32
